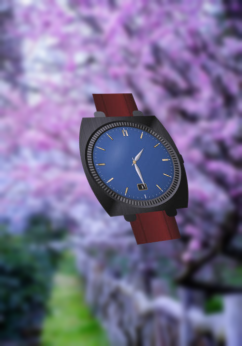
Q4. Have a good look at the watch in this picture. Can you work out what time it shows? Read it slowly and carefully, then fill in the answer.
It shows 1:29
